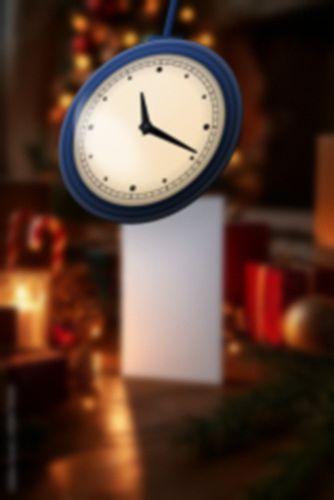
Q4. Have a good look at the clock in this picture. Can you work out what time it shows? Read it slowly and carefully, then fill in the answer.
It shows 11:19
